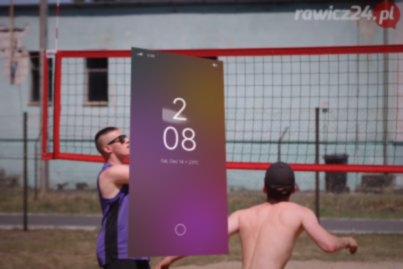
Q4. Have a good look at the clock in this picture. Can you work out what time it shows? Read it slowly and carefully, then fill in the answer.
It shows 2:08
